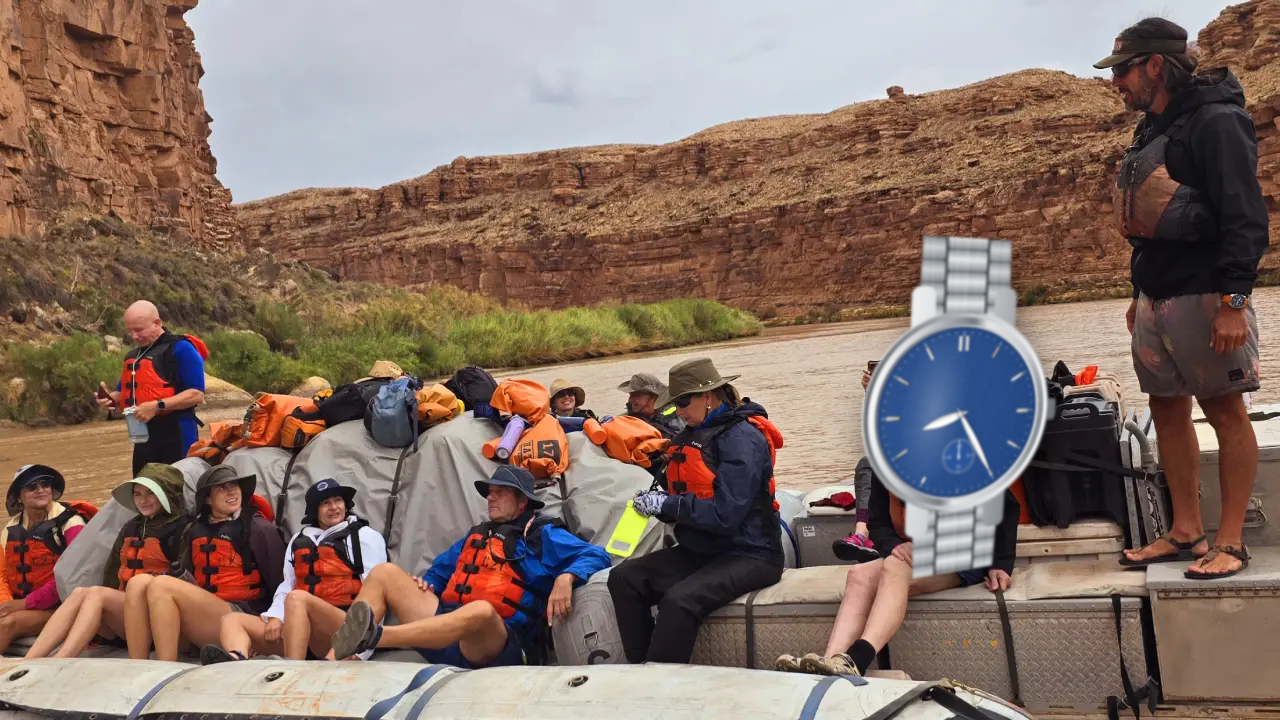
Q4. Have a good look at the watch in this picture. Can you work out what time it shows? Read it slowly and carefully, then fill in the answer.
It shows 8:25
